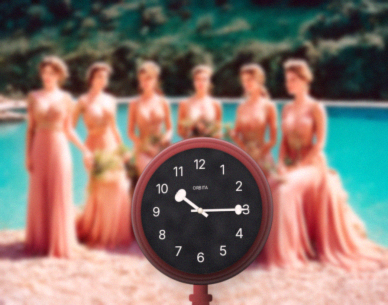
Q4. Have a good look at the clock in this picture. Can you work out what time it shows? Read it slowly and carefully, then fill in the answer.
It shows 10:15
